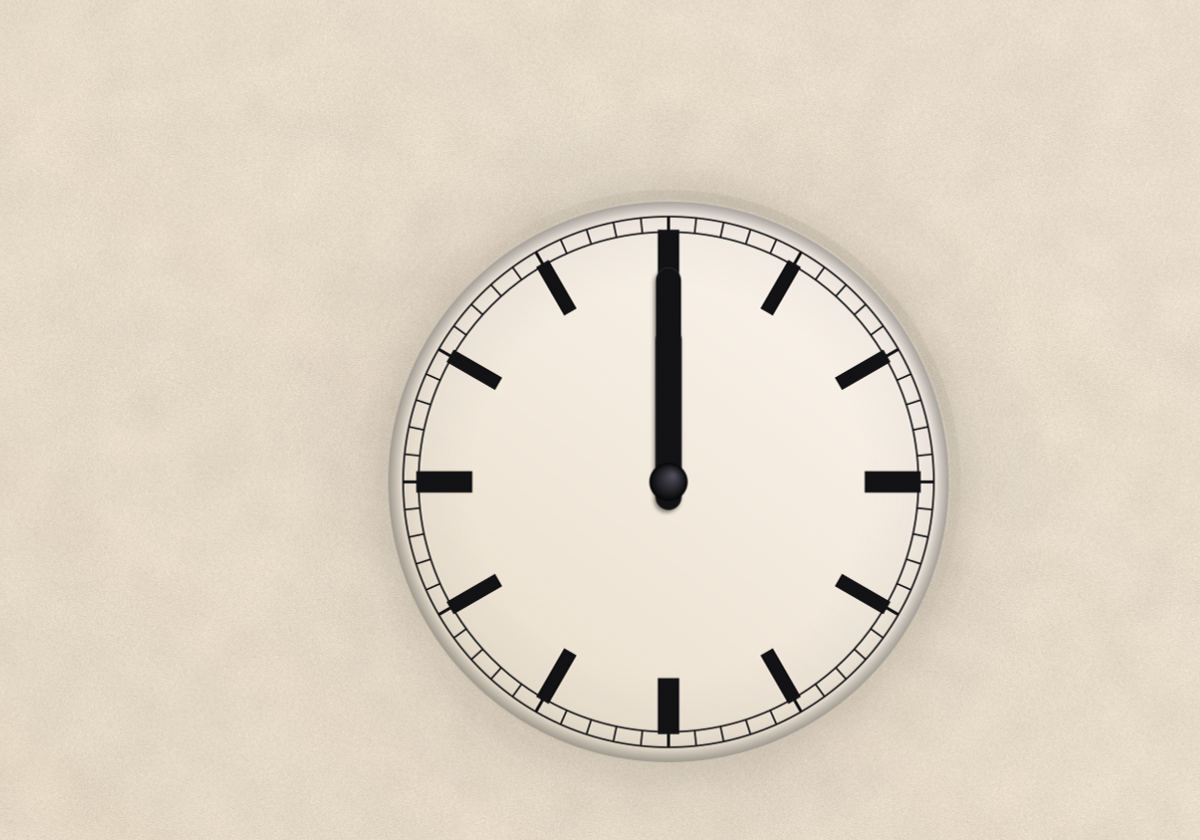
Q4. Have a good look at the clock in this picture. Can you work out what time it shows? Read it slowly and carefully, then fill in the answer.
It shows 12:00
